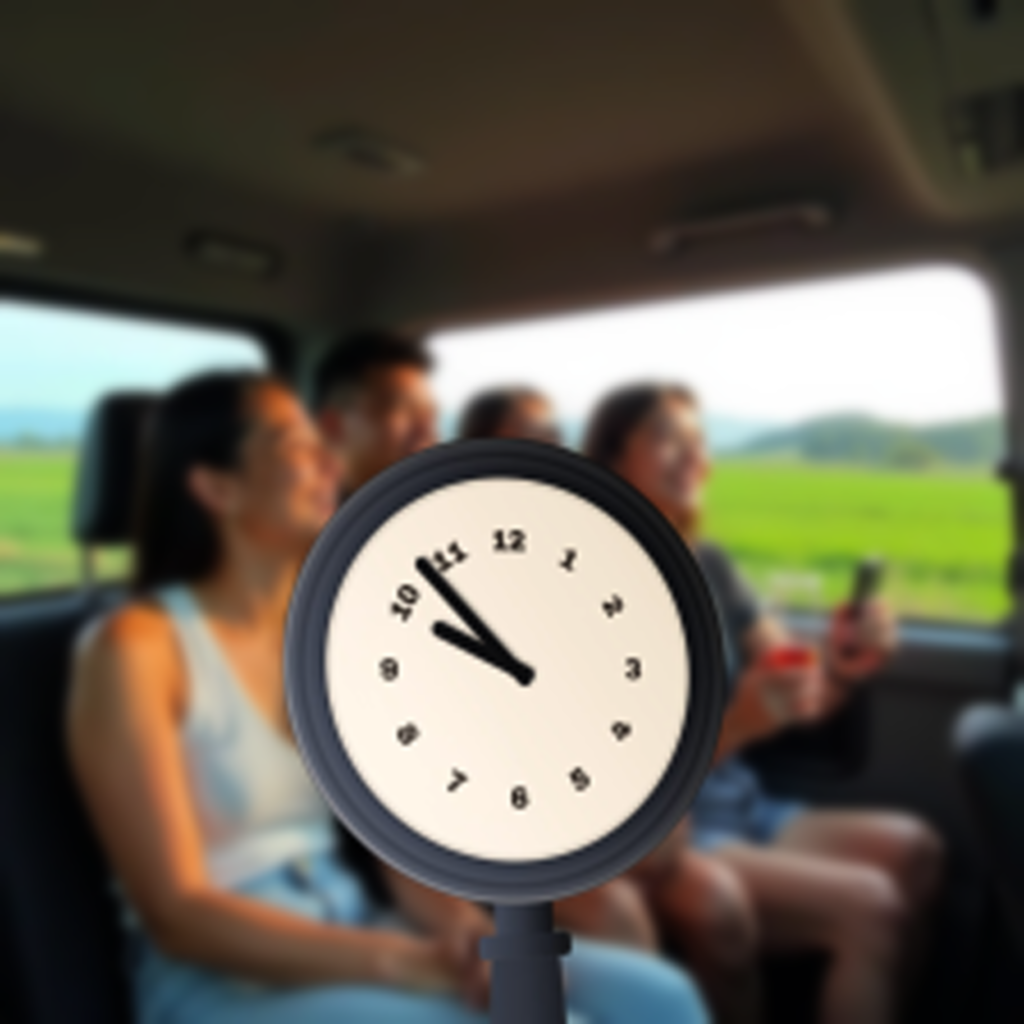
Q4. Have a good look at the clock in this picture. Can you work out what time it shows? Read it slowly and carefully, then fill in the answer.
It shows 9:53
